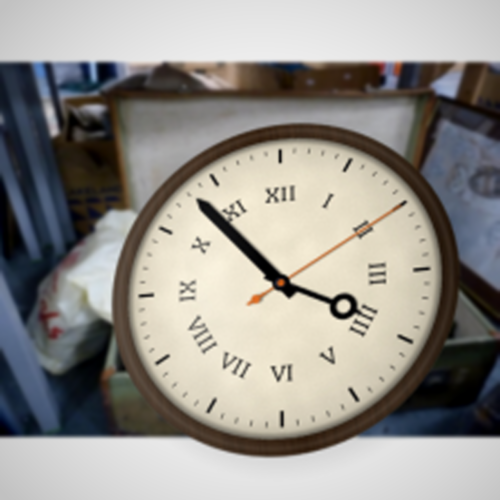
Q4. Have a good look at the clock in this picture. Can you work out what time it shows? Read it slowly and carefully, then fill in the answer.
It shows 3:53:10
